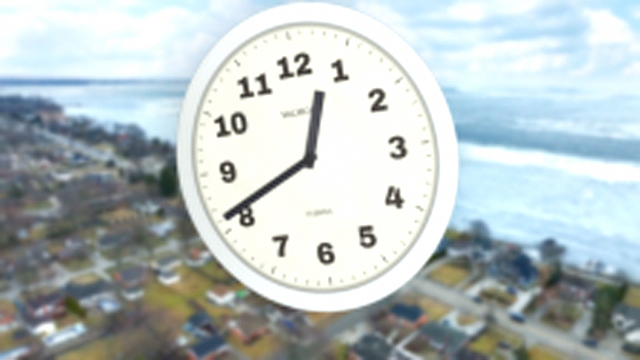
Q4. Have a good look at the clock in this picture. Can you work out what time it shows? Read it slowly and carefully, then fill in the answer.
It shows 12:41
